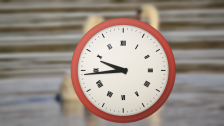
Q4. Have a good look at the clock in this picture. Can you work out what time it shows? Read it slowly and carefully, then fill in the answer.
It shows 9:44
